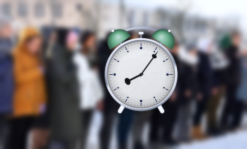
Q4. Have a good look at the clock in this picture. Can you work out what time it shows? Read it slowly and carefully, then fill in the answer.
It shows 8:06
